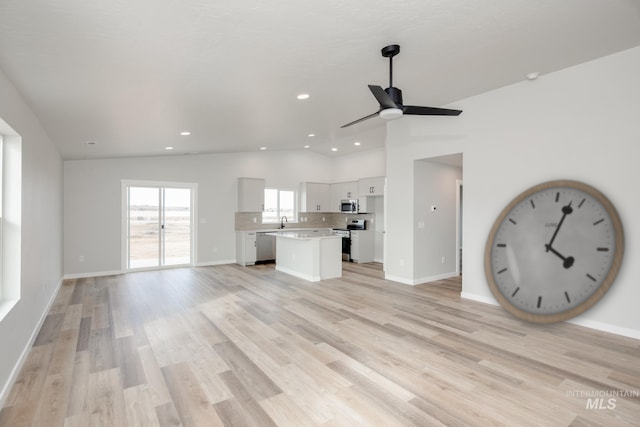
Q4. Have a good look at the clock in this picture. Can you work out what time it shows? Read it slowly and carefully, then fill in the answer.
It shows 4:03
